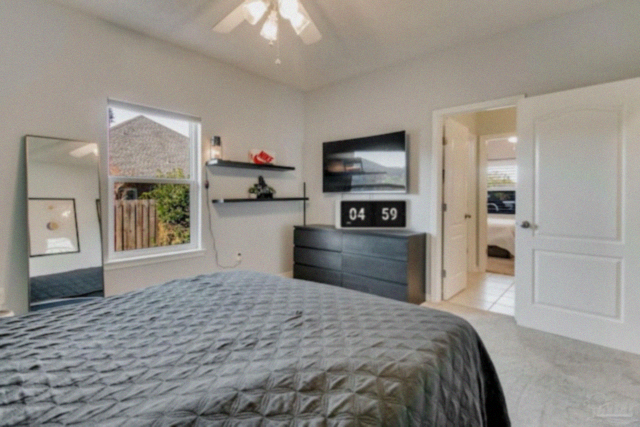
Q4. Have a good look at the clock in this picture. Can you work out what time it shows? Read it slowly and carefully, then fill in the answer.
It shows 4:59
